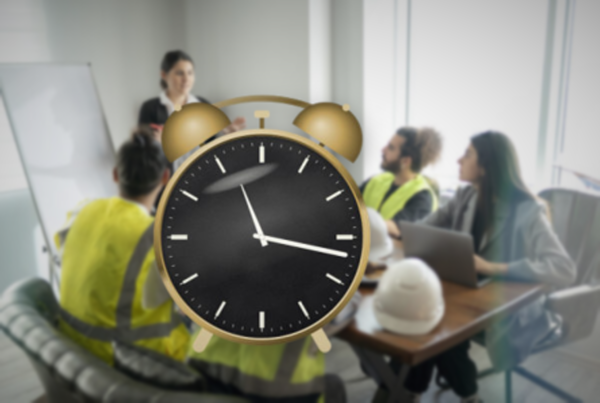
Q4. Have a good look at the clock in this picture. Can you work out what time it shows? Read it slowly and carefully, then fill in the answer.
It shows 11:17
